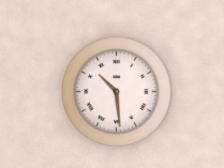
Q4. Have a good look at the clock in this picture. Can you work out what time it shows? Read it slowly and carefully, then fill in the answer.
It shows 10:29
